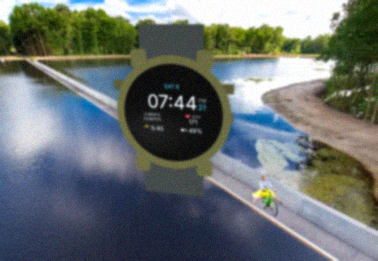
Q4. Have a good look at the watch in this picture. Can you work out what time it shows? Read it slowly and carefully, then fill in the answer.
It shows 7:44
